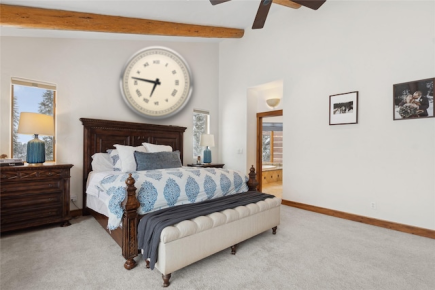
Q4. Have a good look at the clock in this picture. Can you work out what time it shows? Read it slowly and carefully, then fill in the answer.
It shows 6:47
